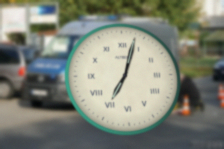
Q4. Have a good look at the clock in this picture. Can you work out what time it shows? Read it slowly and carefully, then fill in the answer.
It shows 7:03
